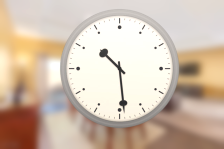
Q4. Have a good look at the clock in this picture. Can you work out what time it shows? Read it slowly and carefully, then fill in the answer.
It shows 10:29
